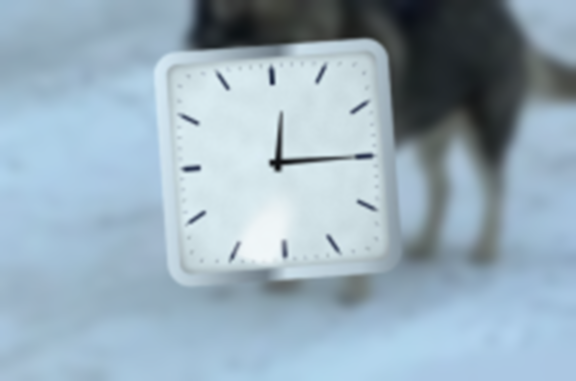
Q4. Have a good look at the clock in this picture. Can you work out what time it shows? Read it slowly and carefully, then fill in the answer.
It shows 12:15
